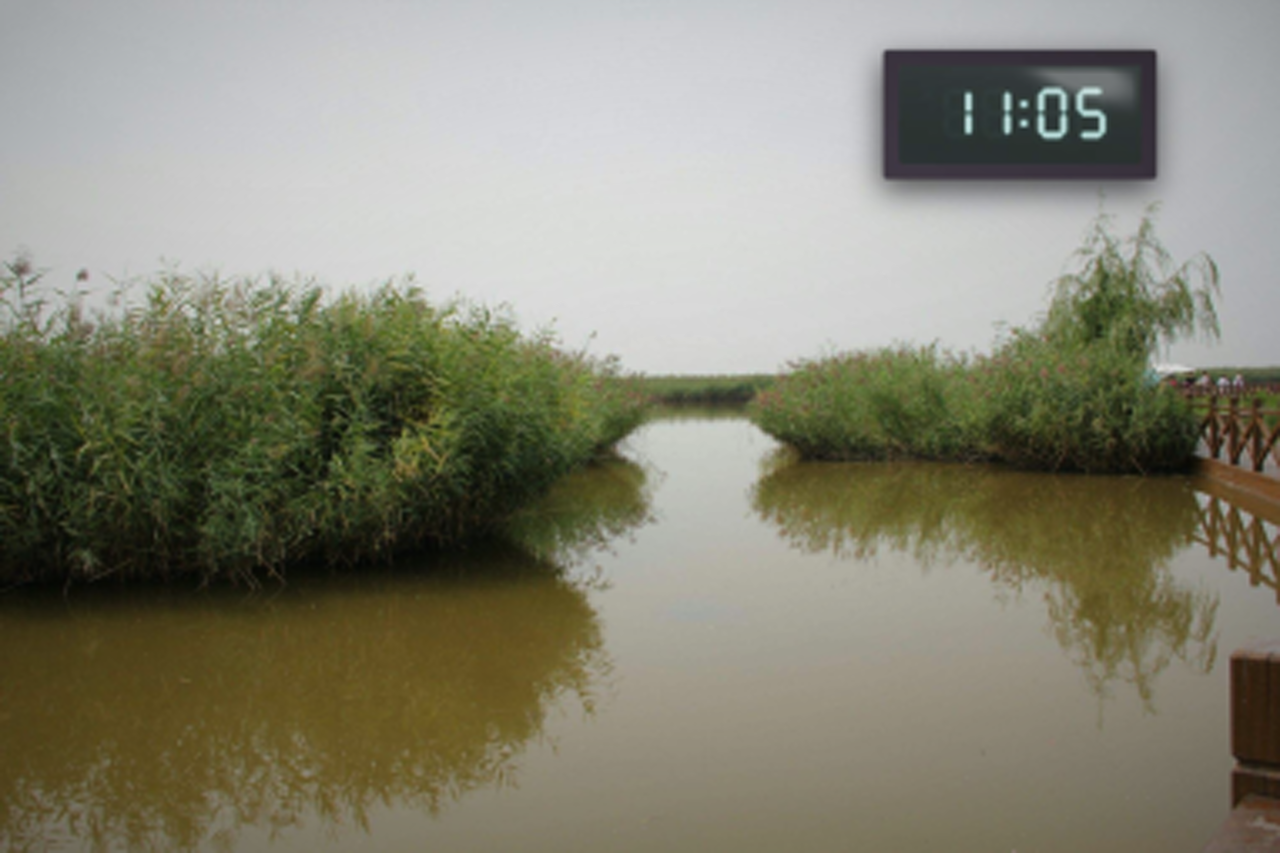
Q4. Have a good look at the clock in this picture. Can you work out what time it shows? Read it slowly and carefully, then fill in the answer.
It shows 11:05
